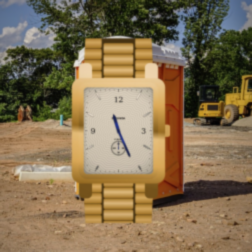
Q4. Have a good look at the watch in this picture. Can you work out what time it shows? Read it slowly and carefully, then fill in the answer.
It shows 11:26
